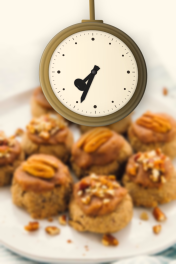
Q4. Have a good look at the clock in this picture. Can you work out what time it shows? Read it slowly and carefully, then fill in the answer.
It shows 7:34
